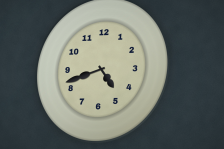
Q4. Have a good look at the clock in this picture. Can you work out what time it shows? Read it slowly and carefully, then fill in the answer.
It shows 4:42
